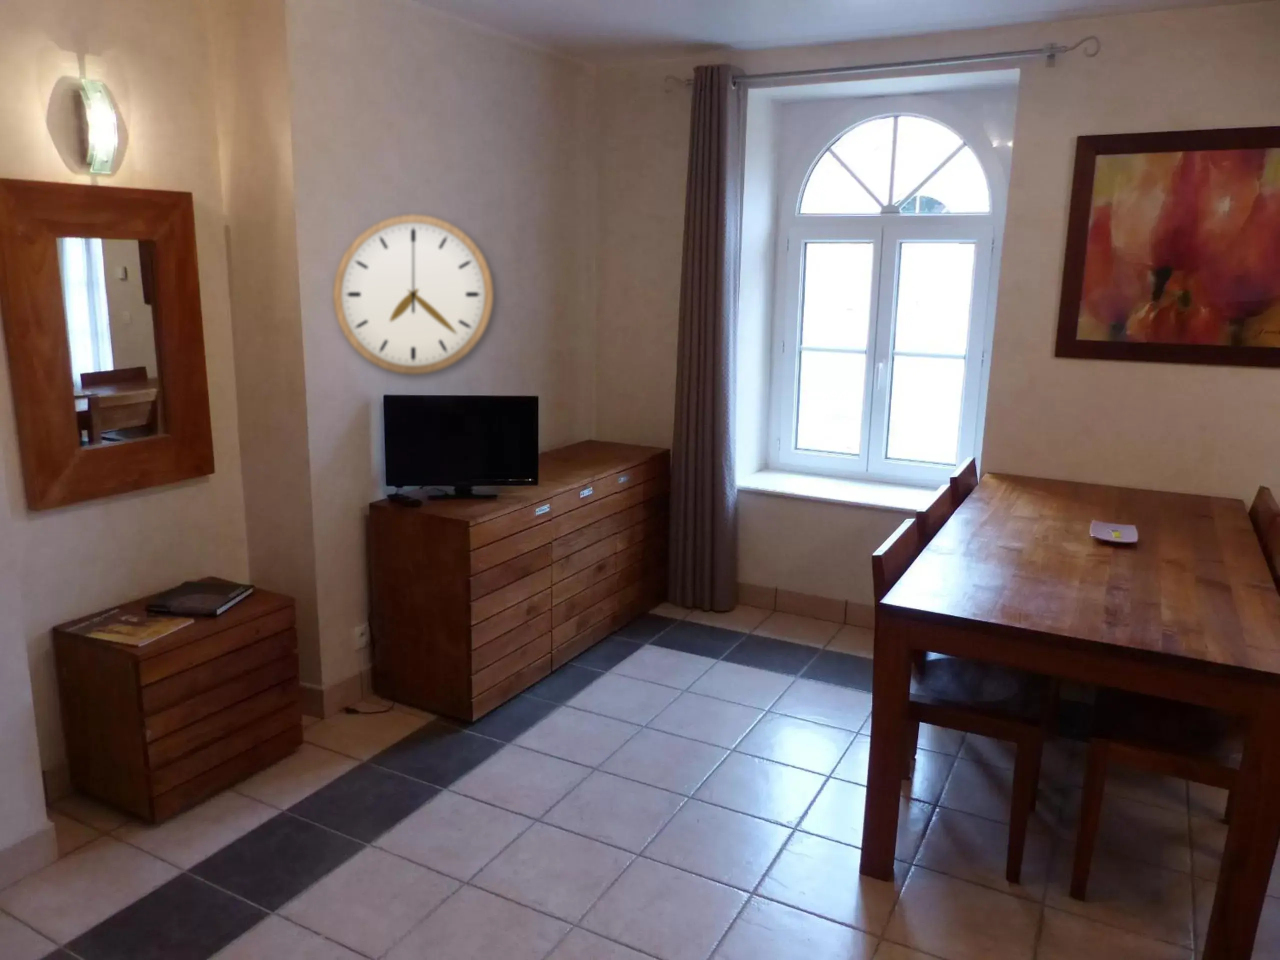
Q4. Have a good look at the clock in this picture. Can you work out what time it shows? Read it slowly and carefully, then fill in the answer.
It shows 7:22:00
